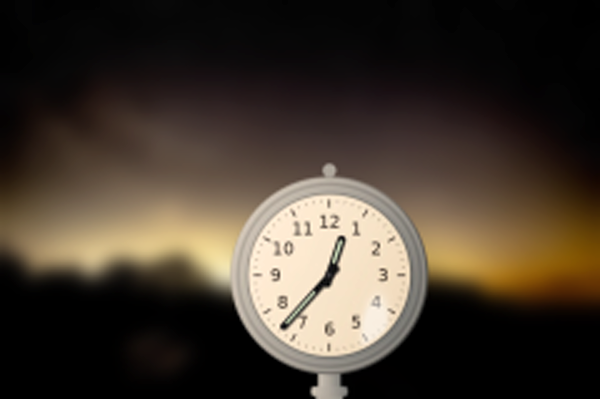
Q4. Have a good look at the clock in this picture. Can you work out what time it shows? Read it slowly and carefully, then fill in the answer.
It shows 12:37
